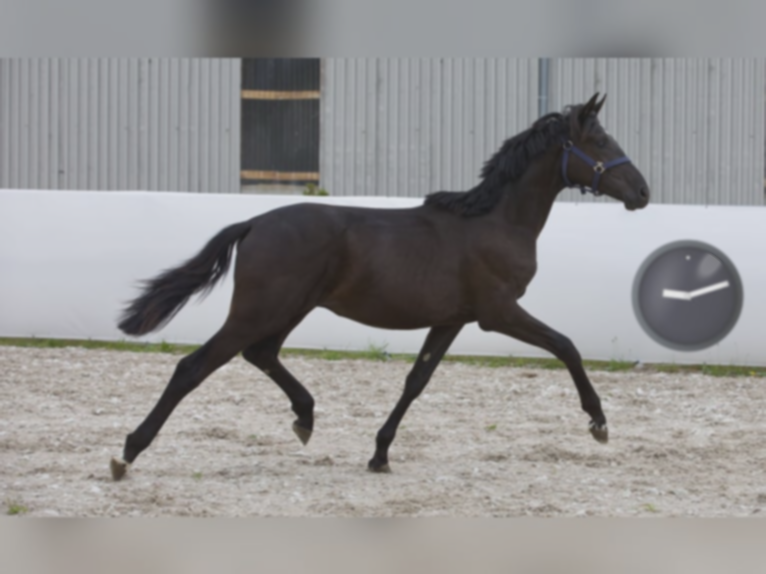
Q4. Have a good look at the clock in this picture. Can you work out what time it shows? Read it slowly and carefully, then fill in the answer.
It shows 9:12
